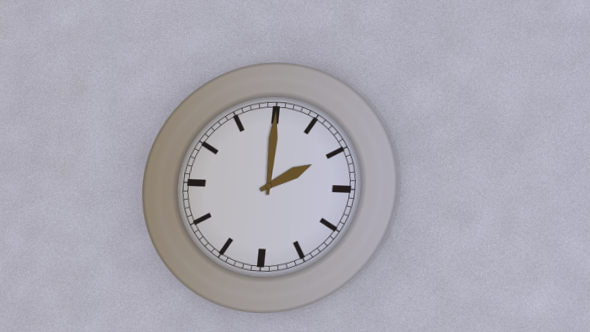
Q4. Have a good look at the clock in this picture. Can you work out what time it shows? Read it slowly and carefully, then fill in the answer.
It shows 2:00
